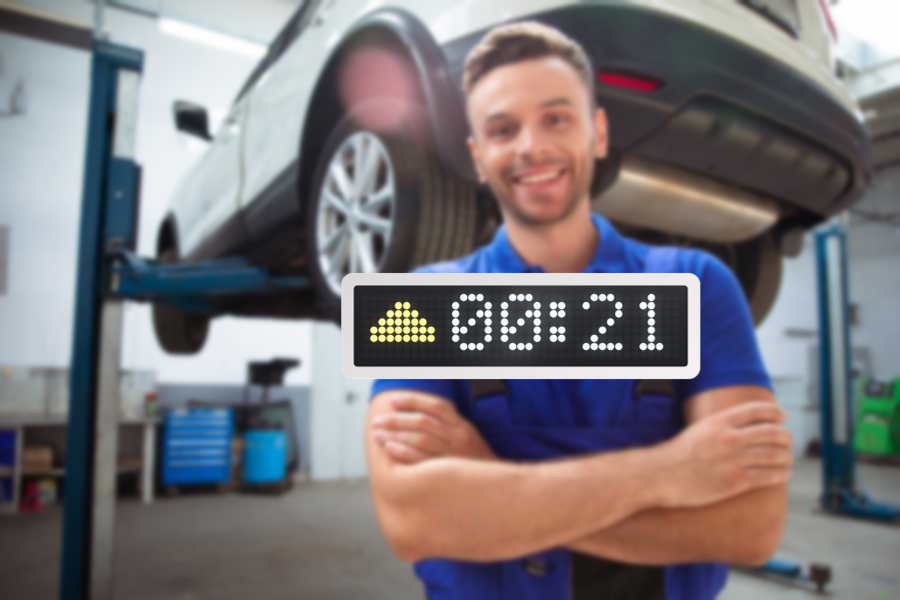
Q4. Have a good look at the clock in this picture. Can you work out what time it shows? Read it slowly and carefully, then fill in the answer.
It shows 0:21
